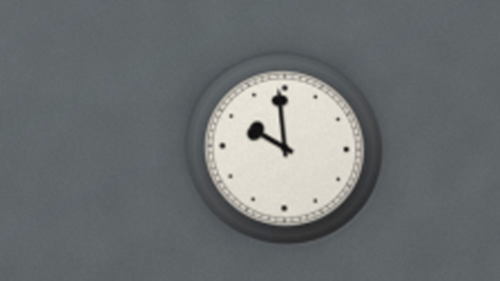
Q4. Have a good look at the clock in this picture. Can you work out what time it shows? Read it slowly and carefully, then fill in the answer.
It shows 9:59
